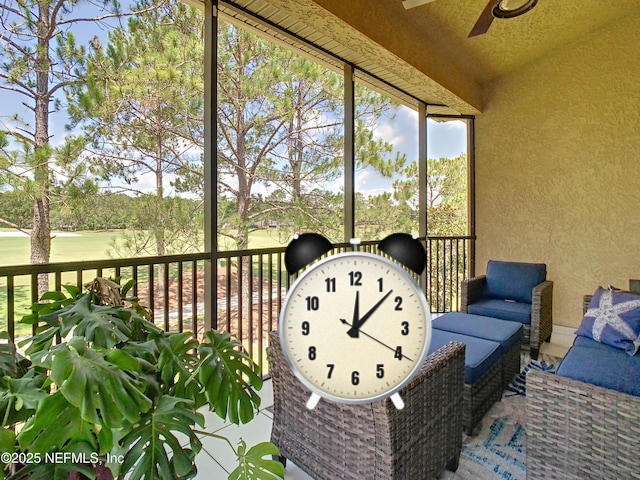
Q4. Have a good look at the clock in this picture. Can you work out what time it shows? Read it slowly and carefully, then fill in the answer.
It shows 12:07:20
